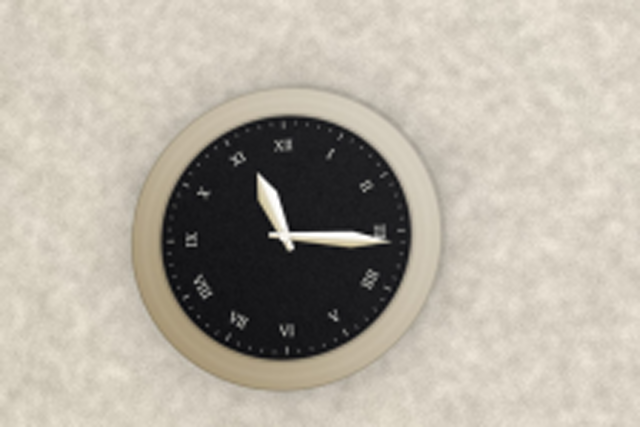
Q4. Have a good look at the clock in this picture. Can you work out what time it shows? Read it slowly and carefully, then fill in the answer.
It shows 11:16
